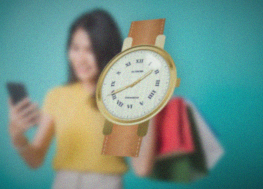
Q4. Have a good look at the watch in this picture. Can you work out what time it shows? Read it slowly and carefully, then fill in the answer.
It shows 1:41
